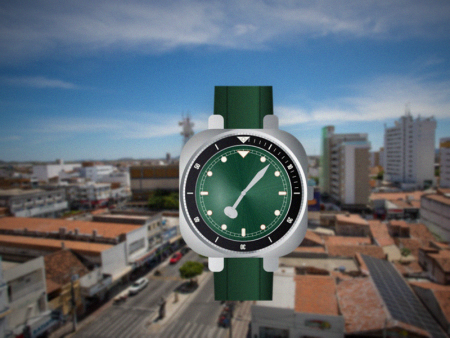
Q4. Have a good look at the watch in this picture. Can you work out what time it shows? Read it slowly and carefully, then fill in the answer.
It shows 7:07
